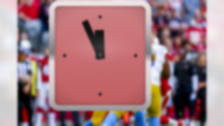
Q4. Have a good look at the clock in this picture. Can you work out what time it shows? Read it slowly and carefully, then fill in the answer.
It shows 11:56
